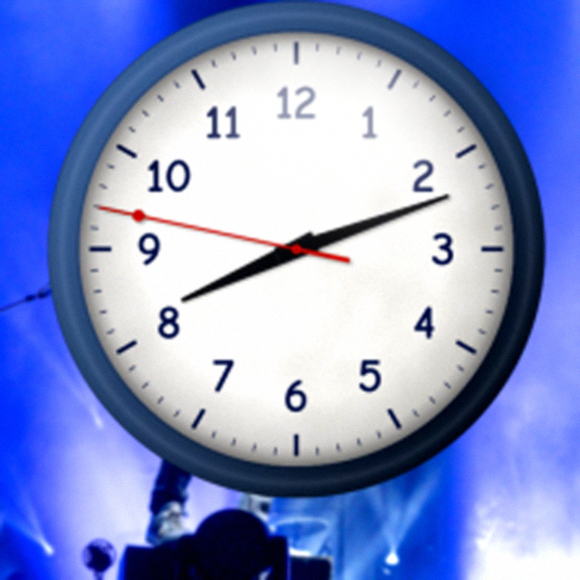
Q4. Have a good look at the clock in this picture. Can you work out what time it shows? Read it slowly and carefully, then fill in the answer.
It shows 8:11:47
